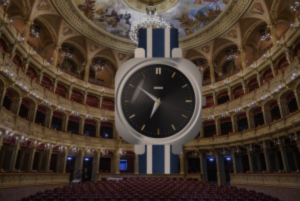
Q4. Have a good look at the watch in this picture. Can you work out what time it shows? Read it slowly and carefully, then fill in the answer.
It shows 6:51
